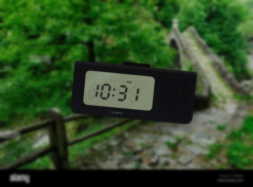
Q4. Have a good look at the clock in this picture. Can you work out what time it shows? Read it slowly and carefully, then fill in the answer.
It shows 10:31
